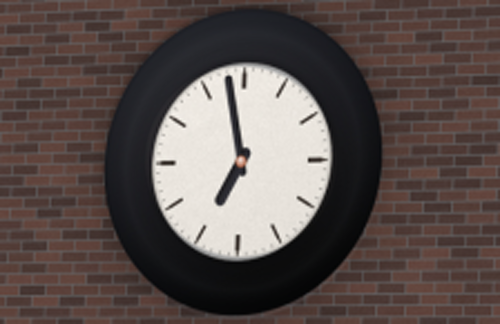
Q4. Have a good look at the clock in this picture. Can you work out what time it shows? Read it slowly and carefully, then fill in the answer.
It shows 6:58
